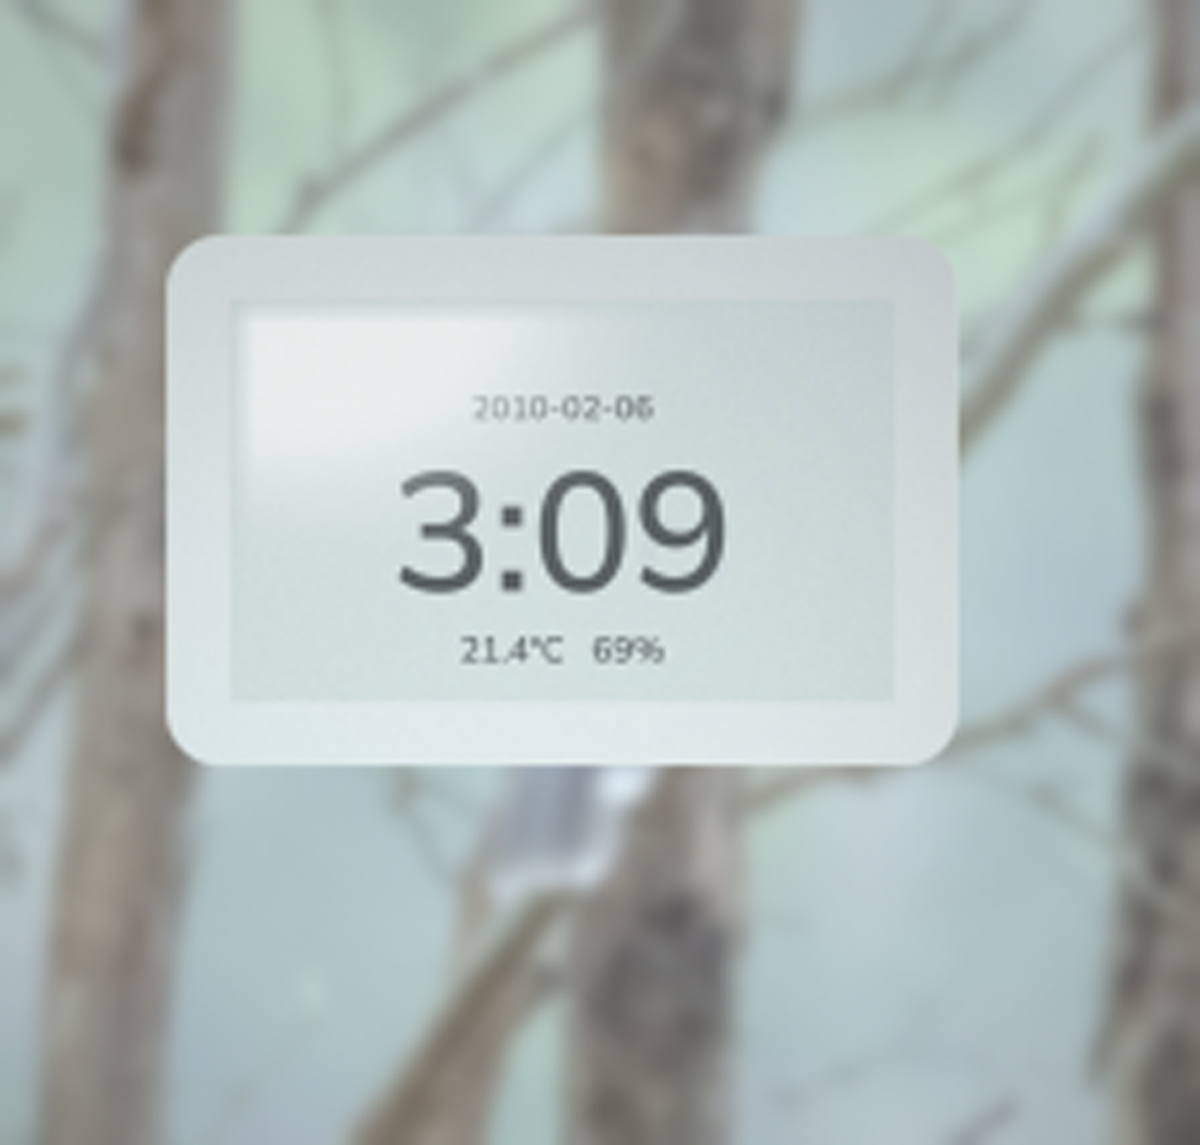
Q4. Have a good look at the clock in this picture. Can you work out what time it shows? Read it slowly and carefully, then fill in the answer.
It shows 3:09
